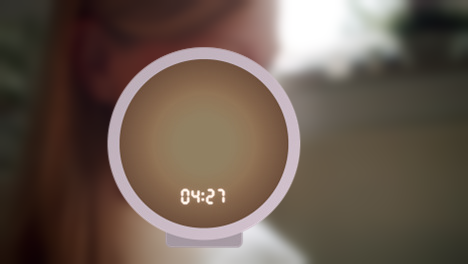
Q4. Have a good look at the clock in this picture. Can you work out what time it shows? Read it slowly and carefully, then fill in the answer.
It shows 4:27
